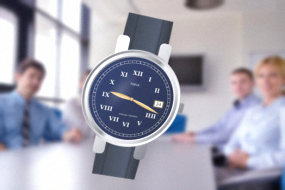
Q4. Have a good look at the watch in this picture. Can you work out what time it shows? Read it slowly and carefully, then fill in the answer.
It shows 9:18
